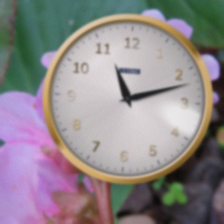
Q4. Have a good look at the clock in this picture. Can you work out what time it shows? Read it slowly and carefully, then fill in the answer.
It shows 11:12
